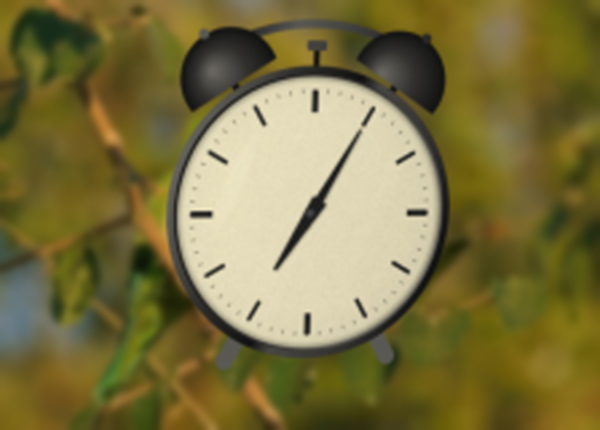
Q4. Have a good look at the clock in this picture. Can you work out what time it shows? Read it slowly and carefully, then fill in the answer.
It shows 7:05
